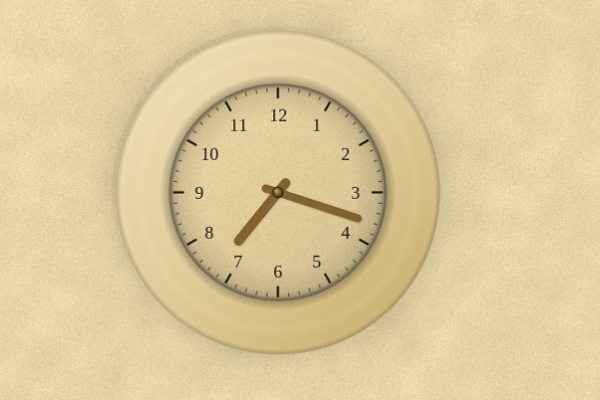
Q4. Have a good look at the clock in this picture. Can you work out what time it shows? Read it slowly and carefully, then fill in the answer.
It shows 7:18
